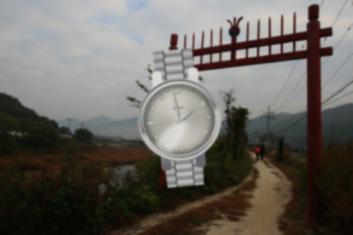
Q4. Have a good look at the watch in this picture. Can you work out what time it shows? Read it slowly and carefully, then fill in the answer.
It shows 1:59
